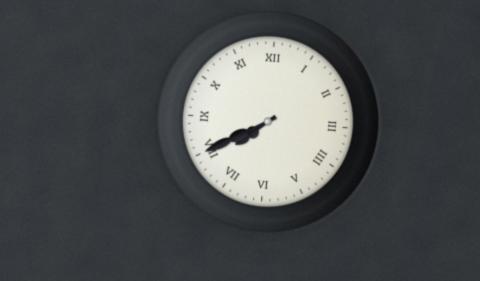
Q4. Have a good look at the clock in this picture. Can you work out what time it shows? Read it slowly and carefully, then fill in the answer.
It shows 7:40
